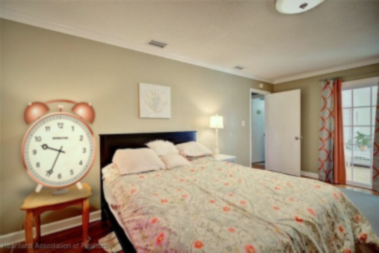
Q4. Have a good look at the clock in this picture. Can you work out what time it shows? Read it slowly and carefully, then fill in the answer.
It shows 9:34
